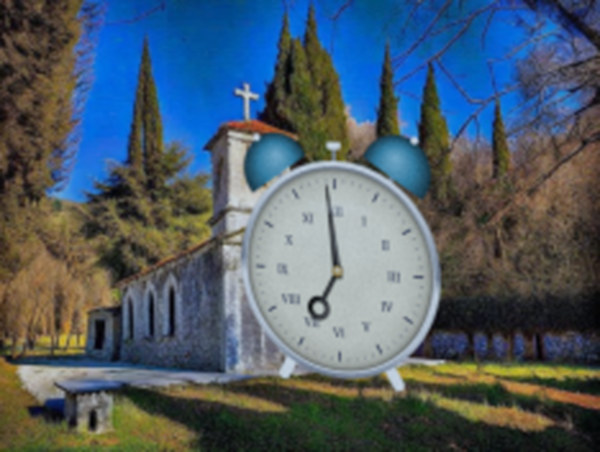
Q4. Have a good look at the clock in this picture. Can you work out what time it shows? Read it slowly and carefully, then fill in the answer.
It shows 6:59
